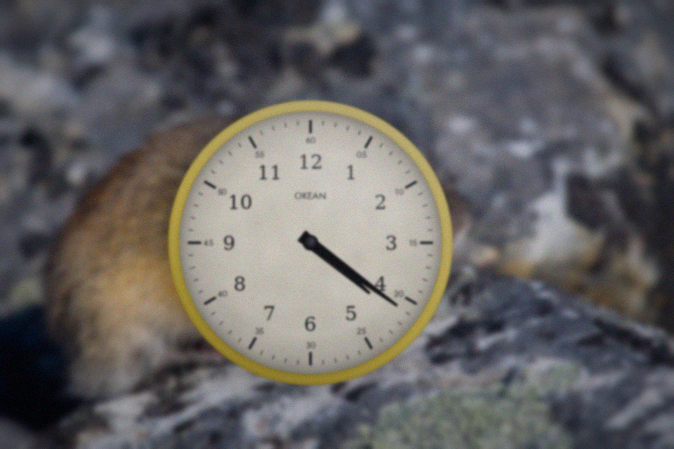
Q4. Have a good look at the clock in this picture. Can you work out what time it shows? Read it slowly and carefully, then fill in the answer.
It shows 4:21
